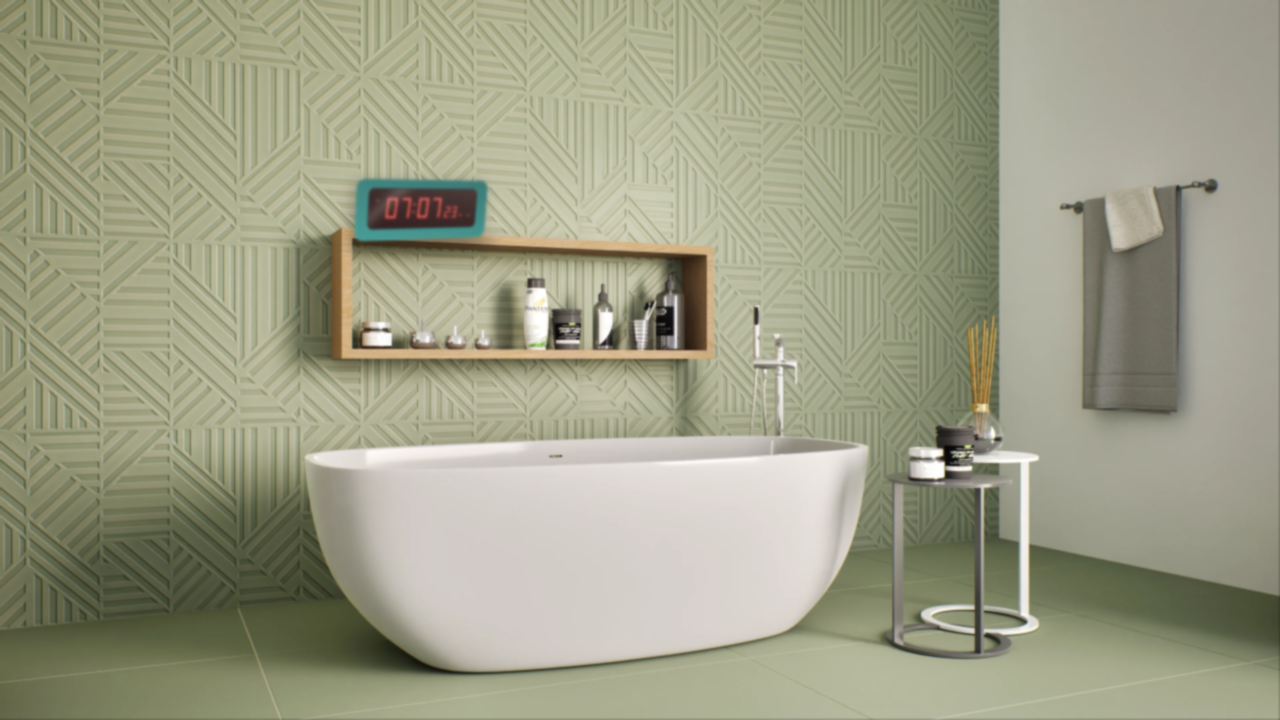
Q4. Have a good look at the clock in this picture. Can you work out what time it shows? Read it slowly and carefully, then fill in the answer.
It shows 7:07
